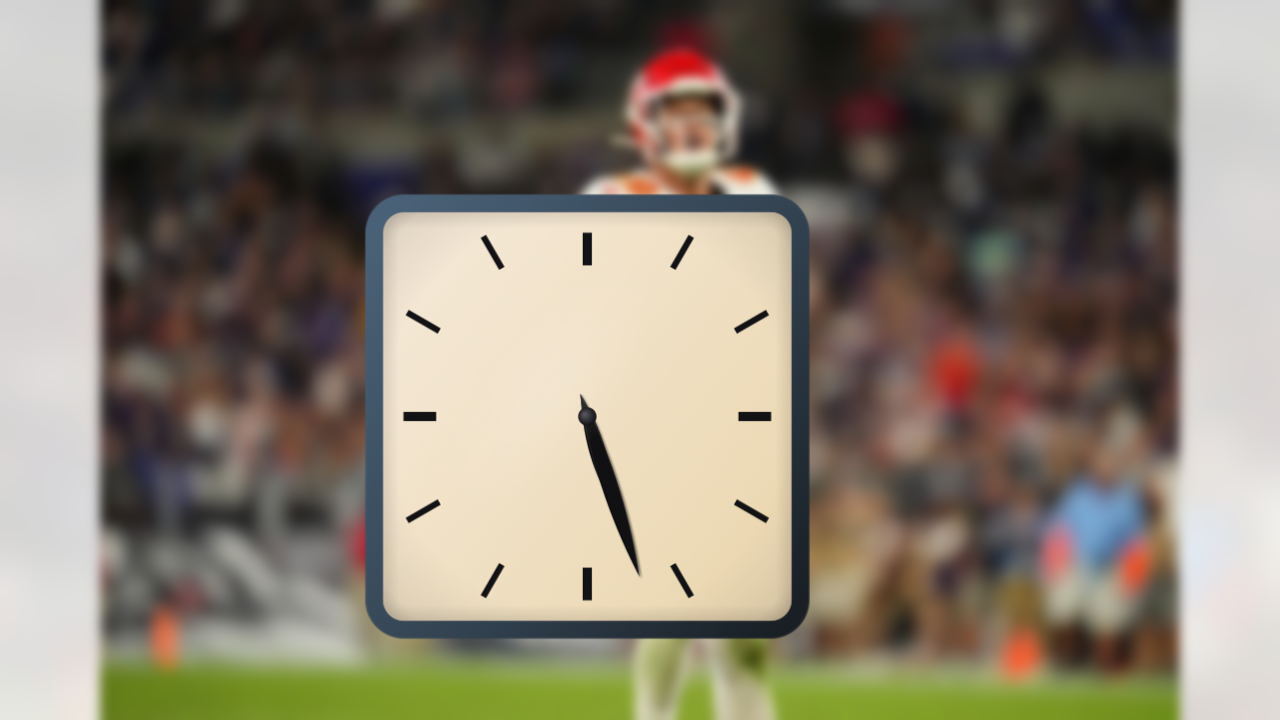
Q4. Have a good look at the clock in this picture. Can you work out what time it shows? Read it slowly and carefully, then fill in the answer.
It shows 5:27
